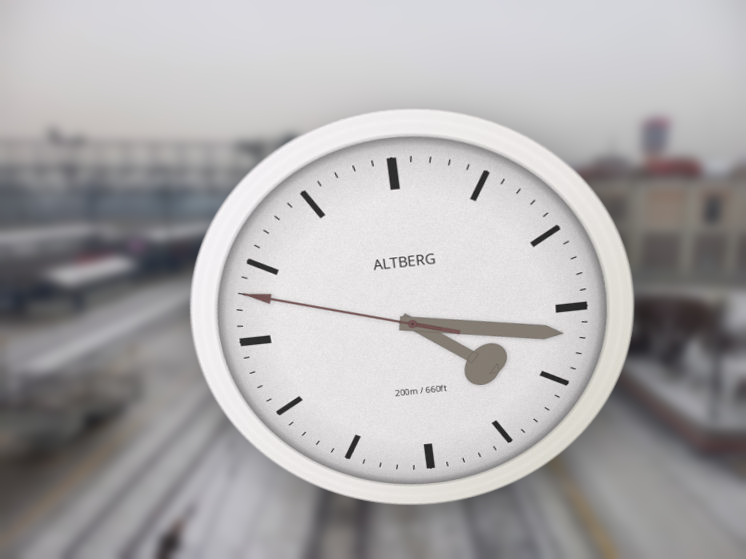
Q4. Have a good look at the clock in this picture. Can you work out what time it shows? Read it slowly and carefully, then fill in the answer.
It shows 4:16:48
